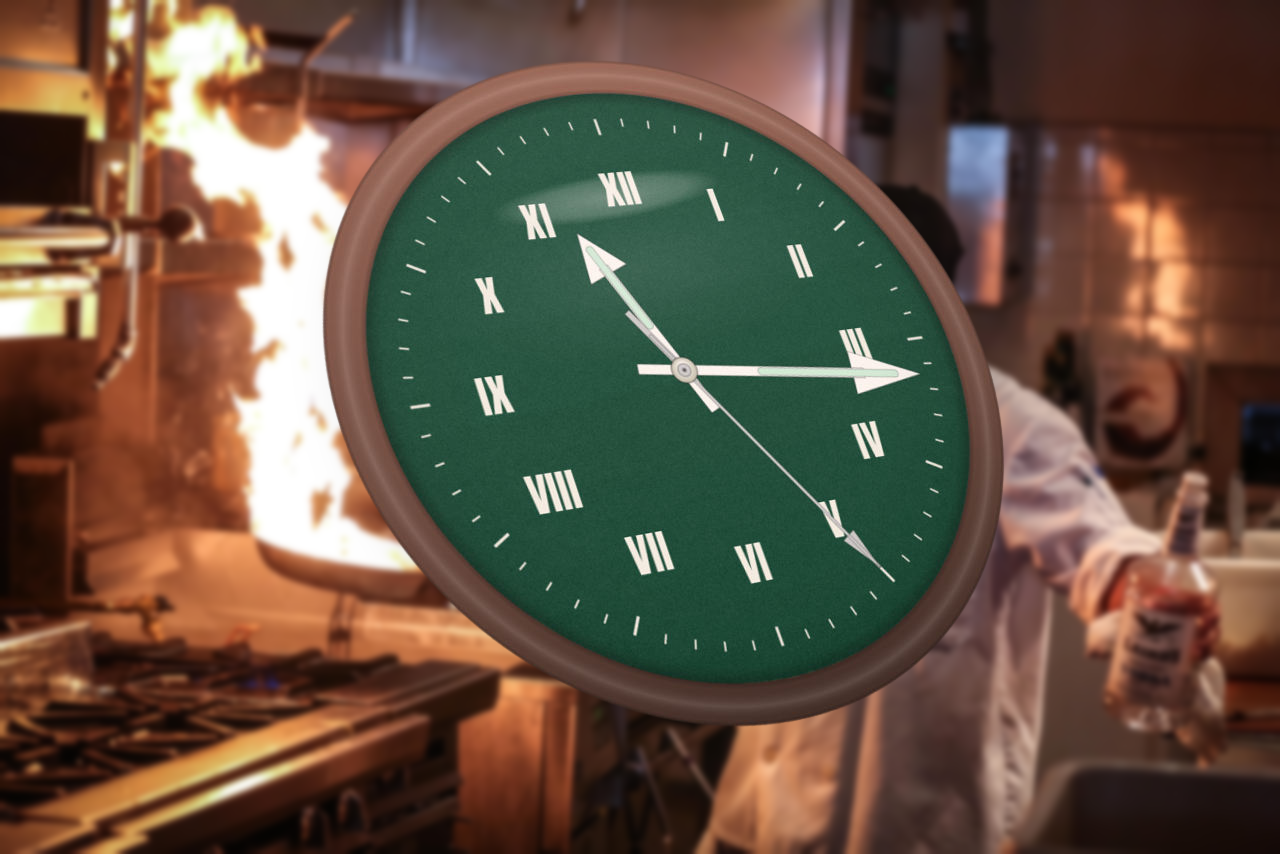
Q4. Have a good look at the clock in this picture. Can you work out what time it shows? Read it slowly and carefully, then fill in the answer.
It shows 11:16:25
